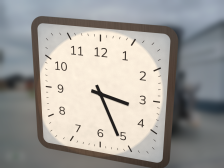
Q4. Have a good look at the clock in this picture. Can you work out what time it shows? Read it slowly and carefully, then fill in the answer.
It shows 3:26
